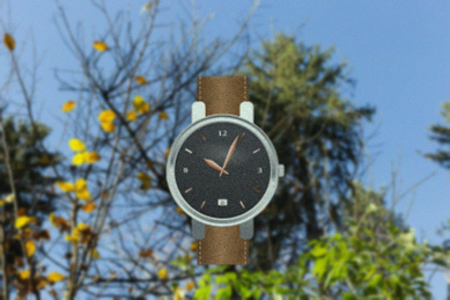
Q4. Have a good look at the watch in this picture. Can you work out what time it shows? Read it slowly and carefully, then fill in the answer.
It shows 10:04
